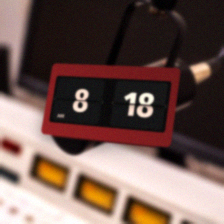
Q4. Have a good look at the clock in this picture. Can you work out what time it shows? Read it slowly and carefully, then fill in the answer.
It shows 8:18
